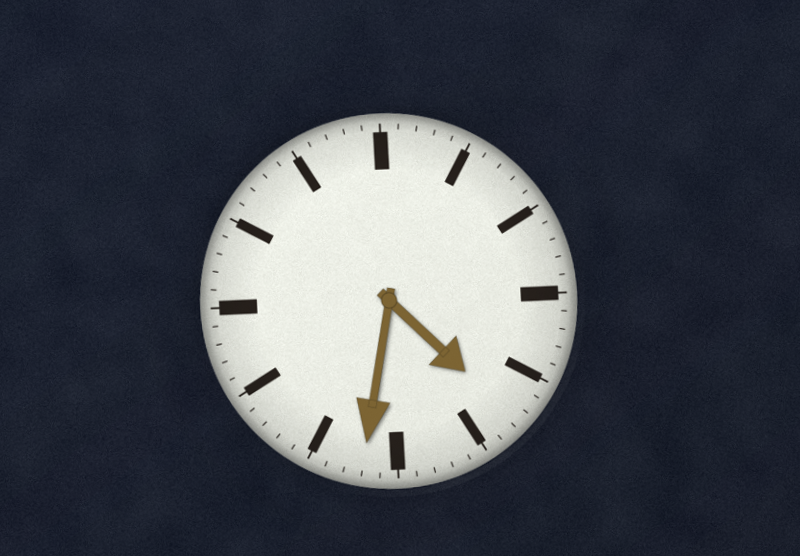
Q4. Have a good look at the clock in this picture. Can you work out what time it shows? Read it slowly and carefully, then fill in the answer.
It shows 4:32
